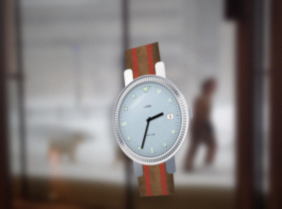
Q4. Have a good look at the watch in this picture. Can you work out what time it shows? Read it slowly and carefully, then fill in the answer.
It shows 2:34
